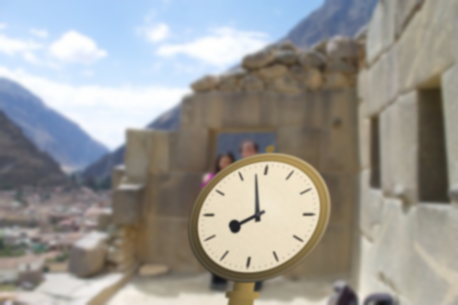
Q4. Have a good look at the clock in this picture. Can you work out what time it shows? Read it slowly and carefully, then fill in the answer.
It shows 7:58
